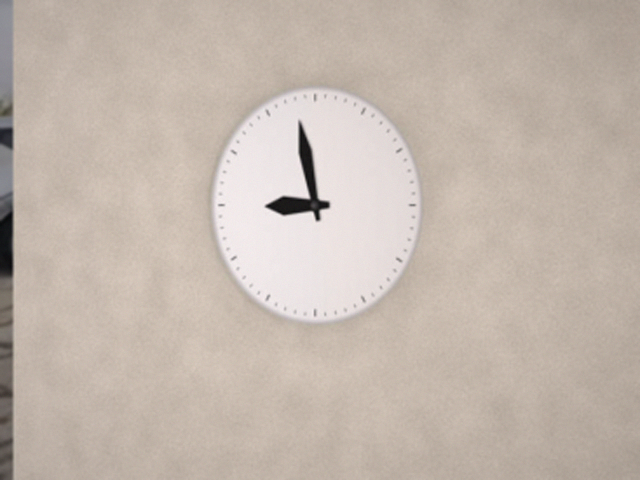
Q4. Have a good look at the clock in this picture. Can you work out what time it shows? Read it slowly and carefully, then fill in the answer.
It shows 8:58
